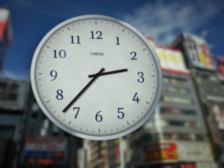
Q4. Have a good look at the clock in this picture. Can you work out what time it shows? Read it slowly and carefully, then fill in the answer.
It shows 2:37
